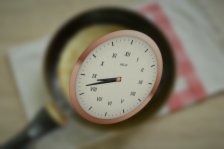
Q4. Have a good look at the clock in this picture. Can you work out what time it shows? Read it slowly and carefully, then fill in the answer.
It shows 8:42
